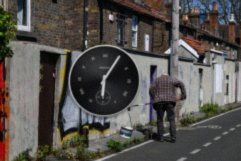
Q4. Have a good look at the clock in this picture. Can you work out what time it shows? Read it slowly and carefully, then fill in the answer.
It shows 6:05
